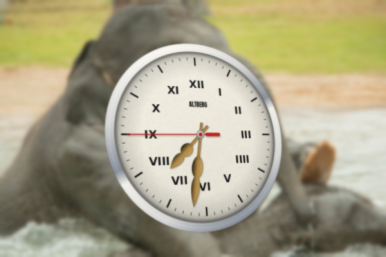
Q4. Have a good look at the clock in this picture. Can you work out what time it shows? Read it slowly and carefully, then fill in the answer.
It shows 7:31:45
